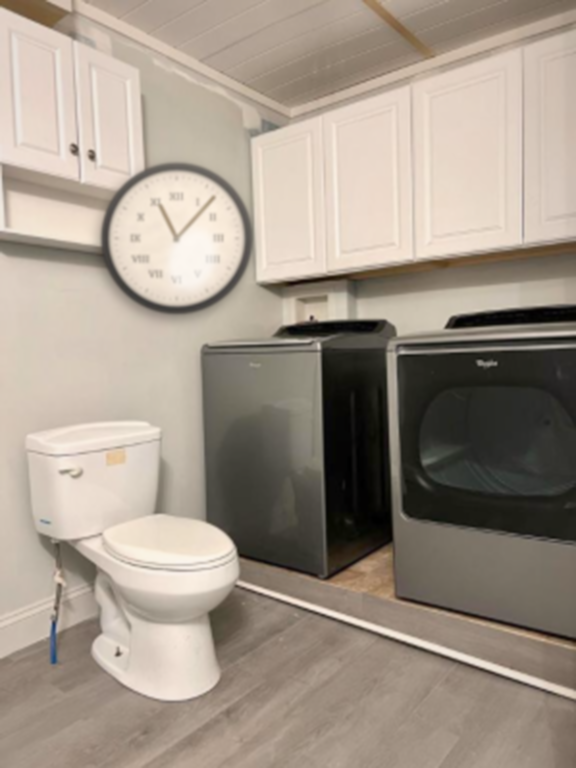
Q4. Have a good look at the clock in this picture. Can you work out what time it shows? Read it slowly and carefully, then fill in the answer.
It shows 11:07
